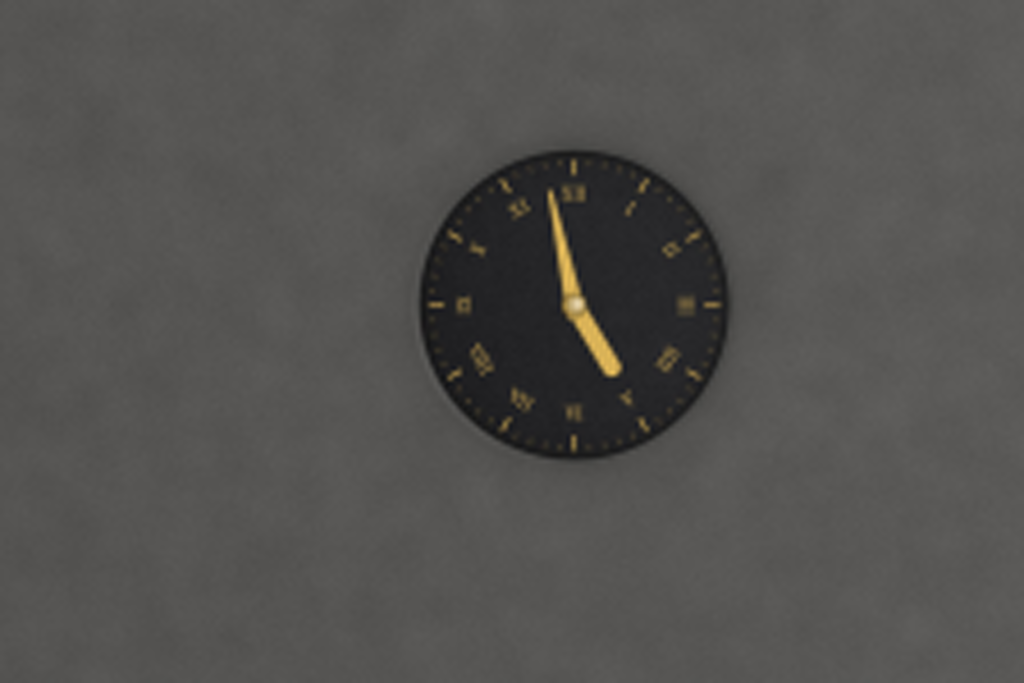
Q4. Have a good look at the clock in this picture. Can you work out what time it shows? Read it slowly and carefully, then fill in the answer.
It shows 4:58
